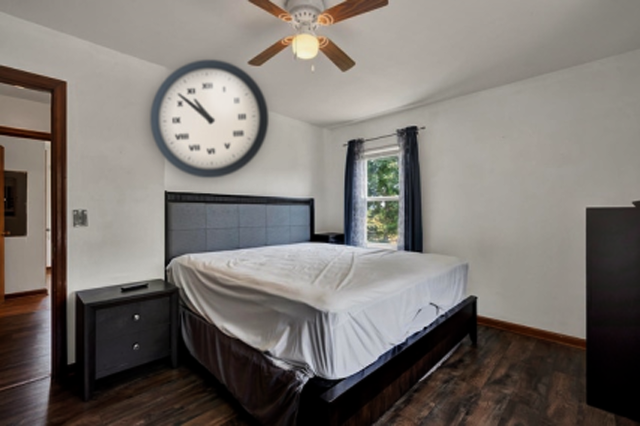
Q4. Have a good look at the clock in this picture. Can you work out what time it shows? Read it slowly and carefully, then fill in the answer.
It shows 10:52
